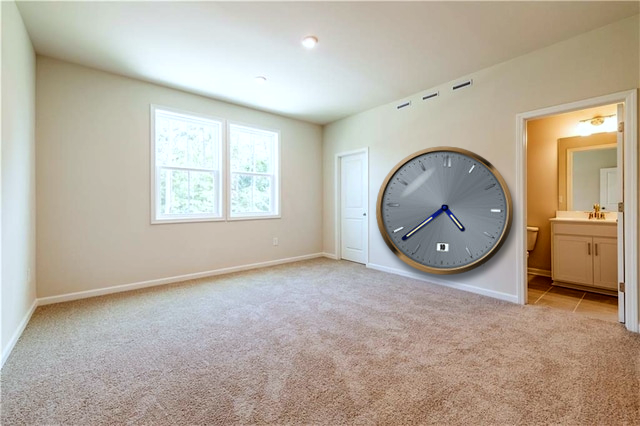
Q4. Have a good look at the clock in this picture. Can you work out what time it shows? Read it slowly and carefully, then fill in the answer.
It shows 4:38
